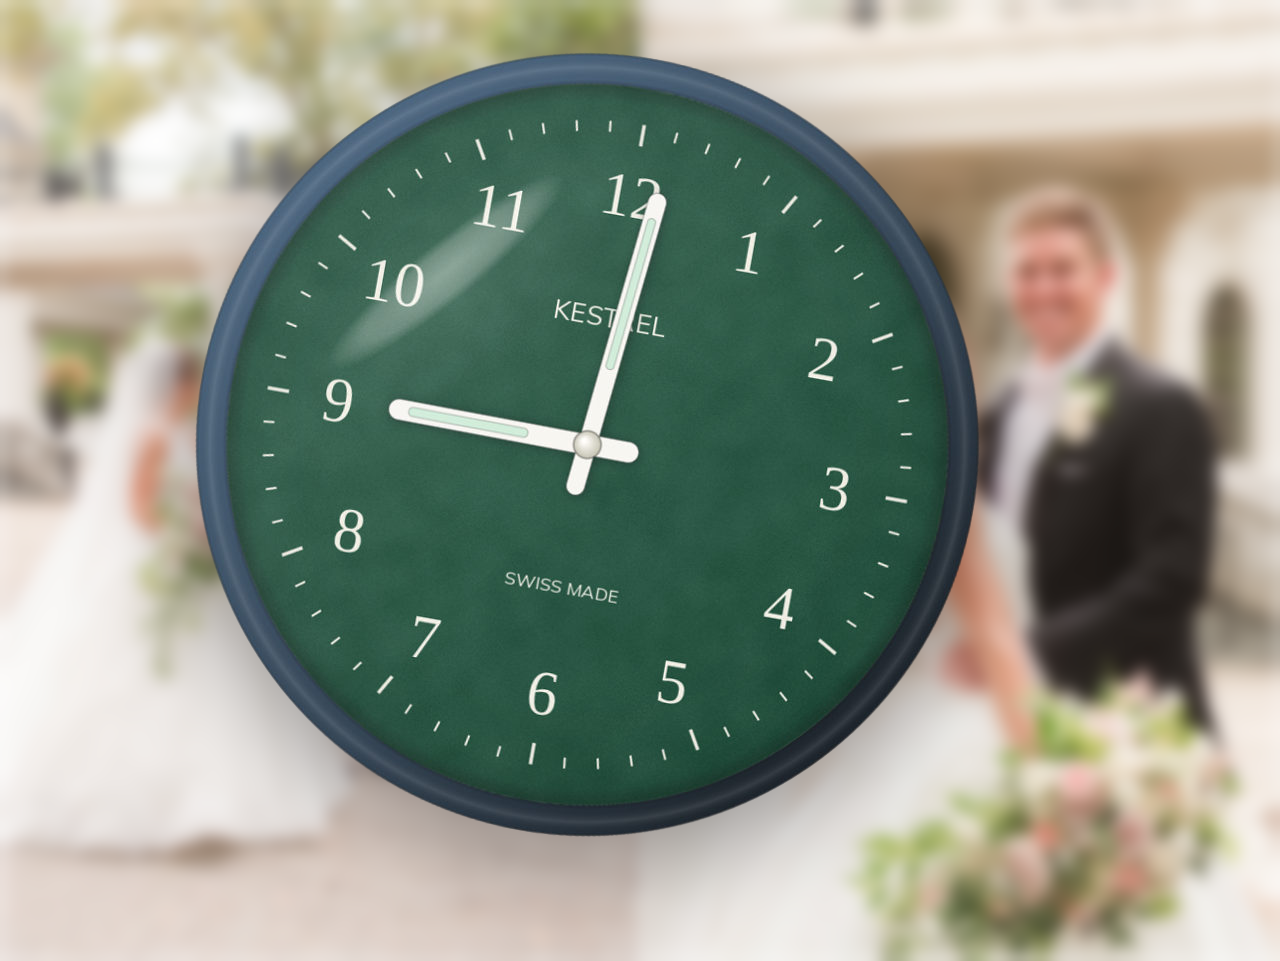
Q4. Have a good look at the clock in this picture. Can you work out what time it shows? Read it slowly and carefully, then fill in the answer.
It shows 9:01
